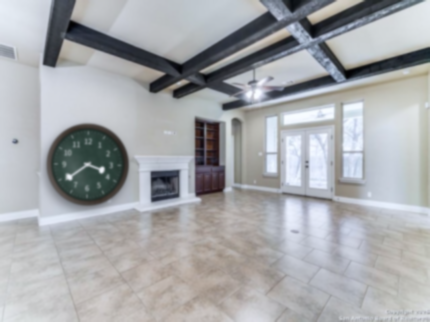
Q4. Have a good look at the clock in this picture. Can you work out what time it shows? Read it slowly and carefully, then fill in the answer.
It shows 3:39
